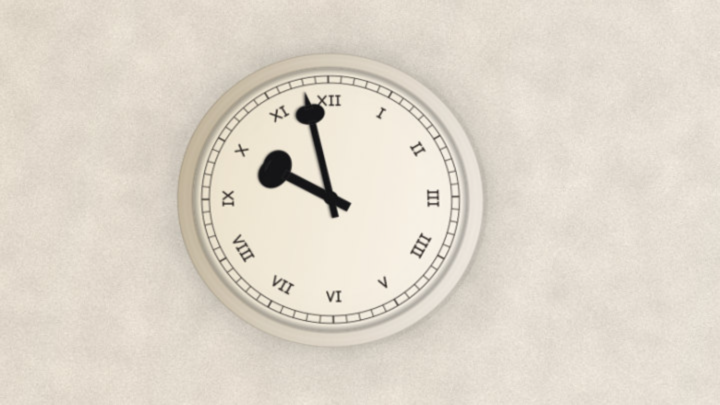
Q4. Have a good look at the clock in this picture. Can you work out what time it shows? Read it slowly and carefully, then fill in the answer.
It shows 9:58
